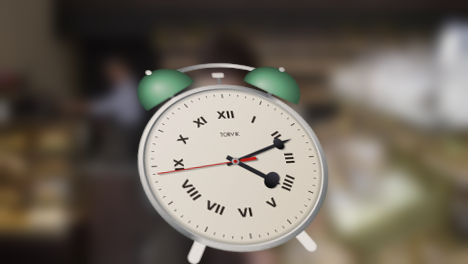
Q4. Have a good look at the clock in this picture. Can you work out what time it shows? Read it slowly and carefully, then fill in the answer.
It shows 4:11:44
